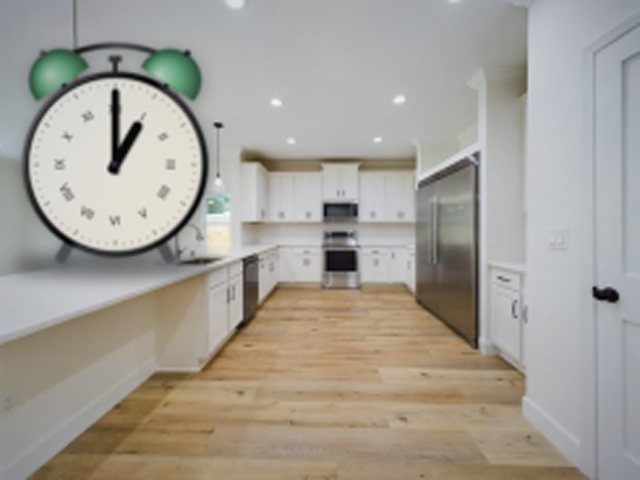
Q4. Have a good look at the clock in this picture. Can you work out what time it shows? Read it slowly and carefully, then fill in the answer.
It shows 1:00
